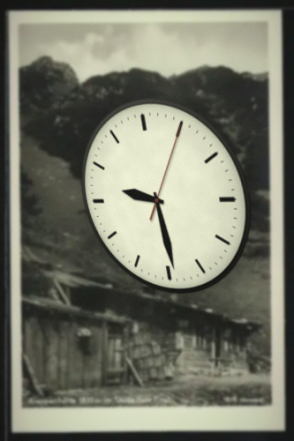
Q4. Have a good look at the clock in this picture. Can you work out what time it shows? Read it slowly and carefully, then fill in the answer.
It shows 9:29:05
